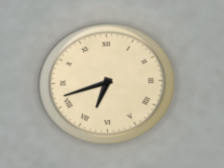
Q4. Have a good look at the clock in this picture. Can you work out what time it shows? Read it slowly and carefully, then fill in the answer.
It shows 6:42
